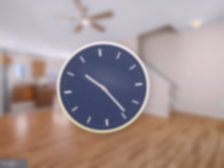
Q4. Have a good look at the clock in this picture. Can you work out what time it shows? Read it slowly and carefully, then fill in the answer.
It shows 10:24
